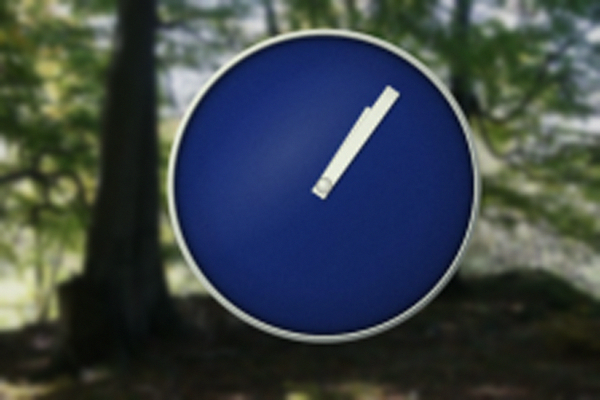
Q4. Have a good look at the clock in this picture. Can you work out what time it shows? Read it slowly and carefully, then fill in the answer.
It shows 1:06
